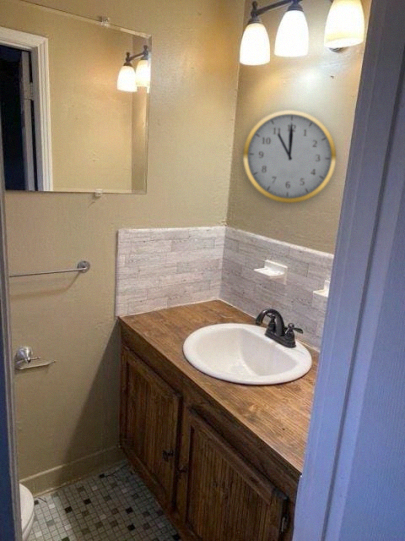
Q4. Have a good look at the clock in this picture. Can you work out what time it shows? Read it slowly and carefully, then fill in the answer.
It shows 11:00
